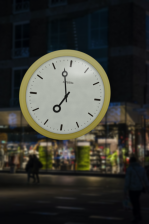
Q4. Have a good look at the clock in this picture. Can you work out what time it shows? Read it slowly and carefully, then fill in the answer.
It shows 6:58
